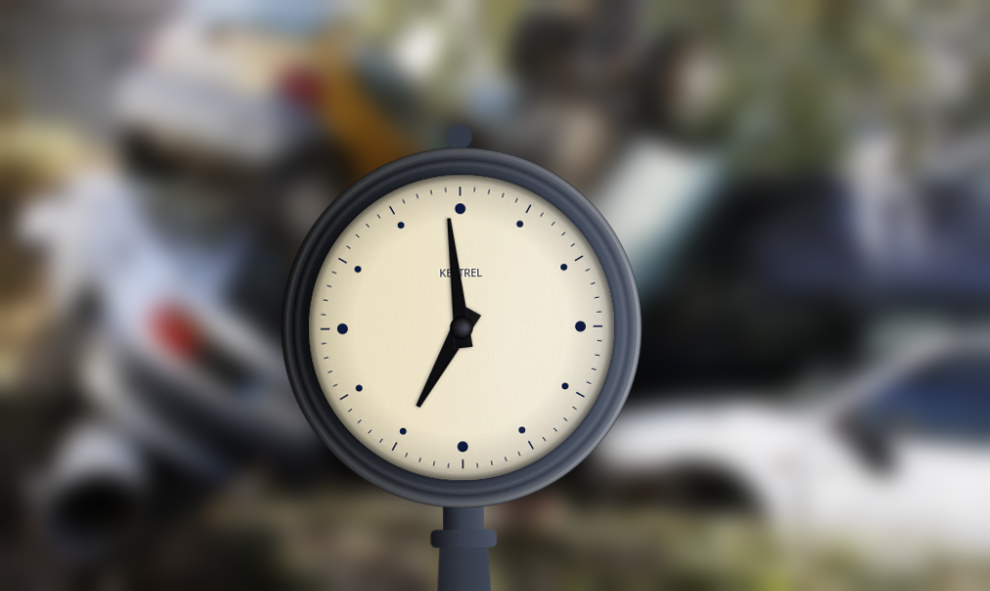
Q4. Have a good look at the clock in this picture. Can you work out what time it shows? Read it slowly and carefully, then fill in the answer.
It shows 6:59
